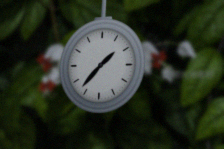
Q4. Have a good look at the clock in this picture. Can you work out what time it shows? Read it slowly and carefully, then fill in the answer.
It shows 1:37
